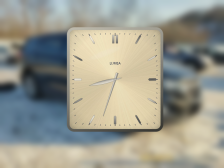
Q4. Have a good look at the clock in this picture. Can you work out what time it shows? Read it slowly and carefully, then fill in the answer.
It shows 8:33
